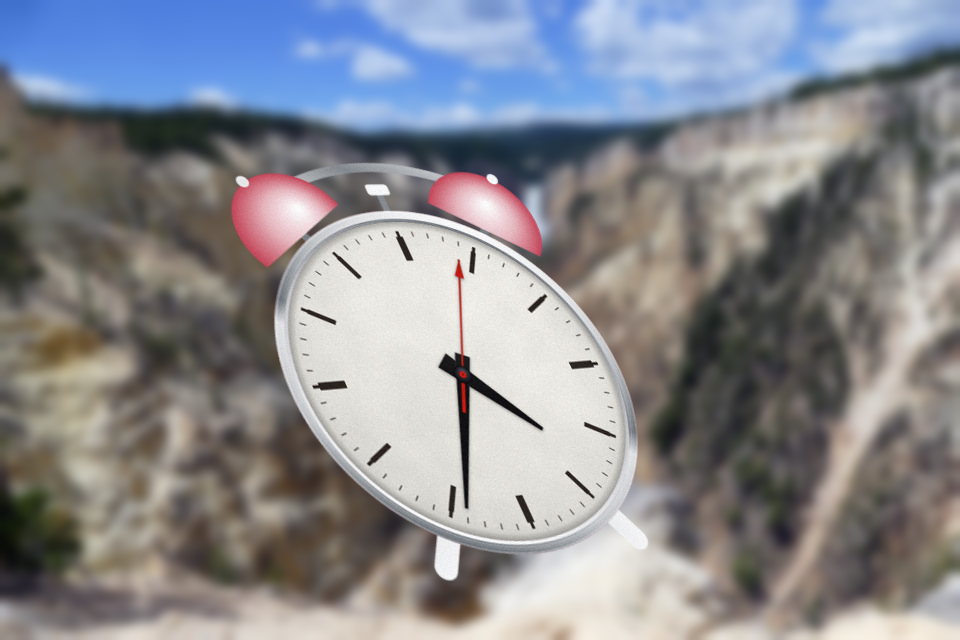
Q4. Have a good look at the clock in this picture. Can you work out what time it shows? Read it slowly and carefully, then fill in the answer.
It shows 4:34:04
